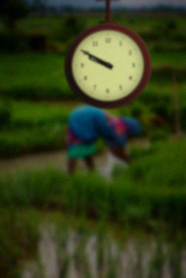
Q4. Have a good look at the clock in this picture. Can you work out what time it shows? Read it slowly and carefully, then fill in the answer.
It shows 9:50
